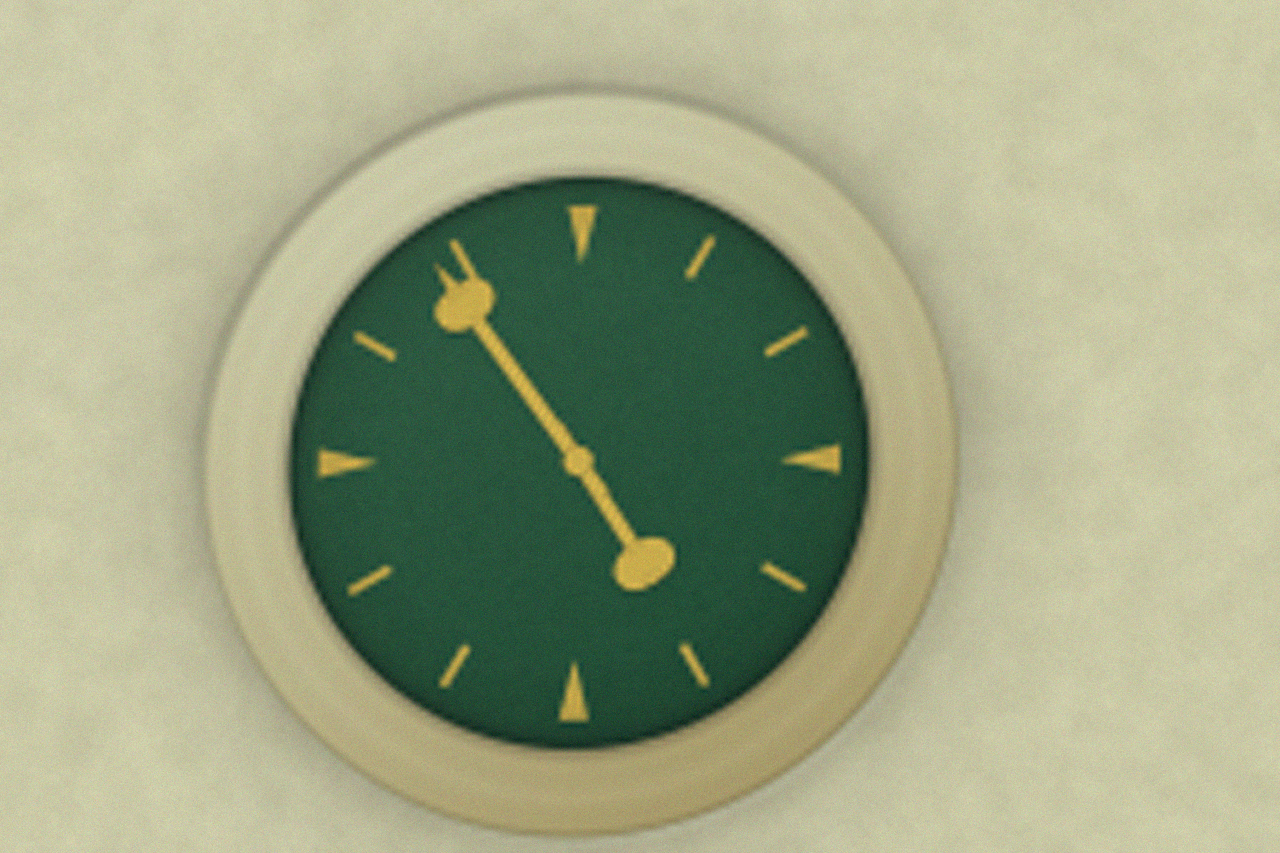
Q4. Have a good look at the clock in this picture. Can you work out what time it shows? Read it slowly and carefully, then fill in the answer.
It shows 4:54
